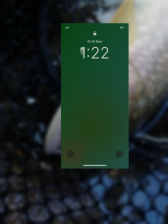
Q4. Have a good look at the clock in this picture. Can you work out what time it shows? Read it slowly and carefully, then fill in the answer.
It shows 1:22
